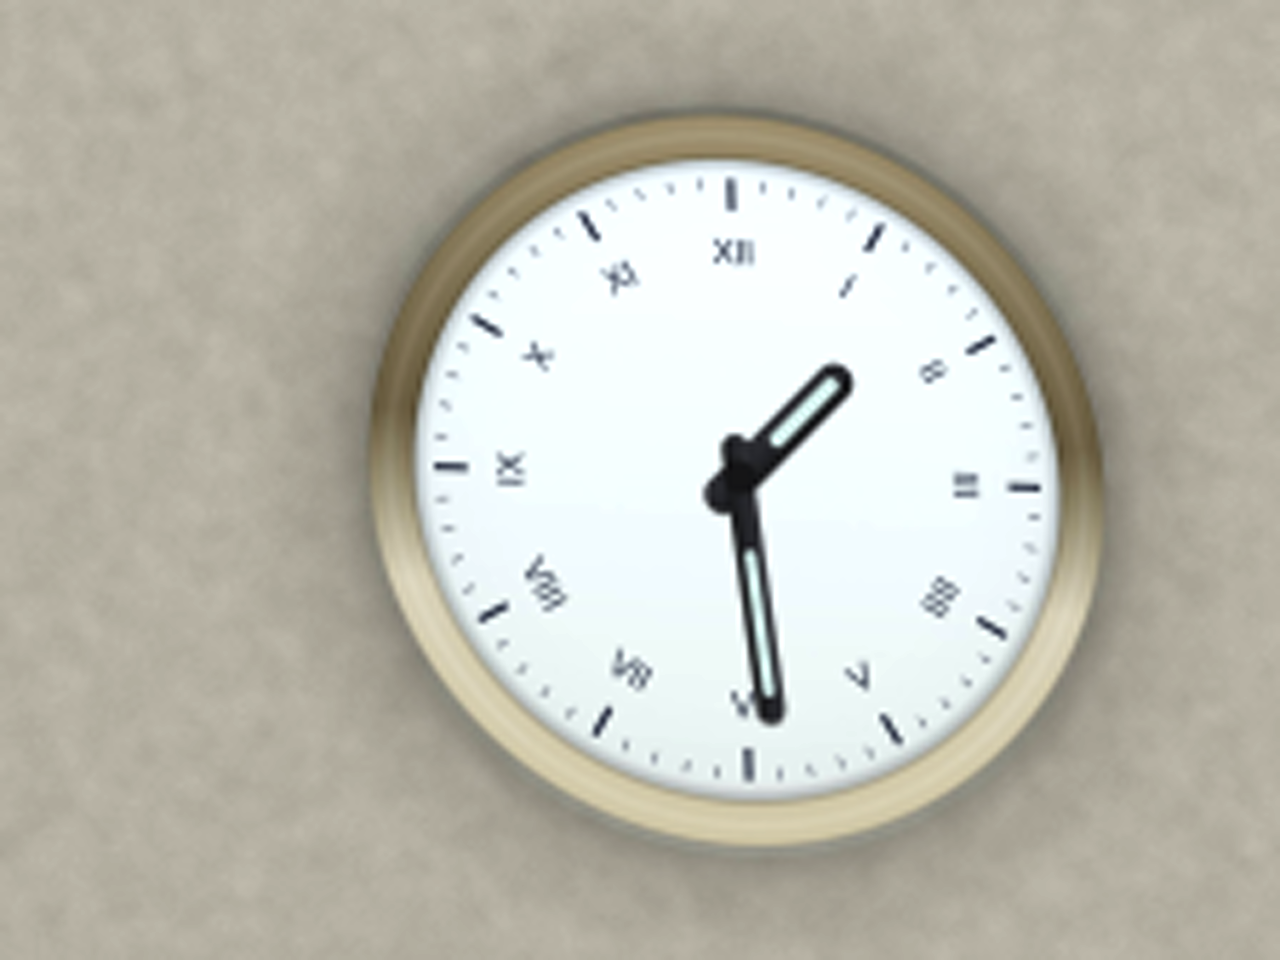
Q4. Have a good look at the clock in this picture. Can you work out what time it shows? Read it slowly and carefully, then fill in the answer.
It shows 1:29
